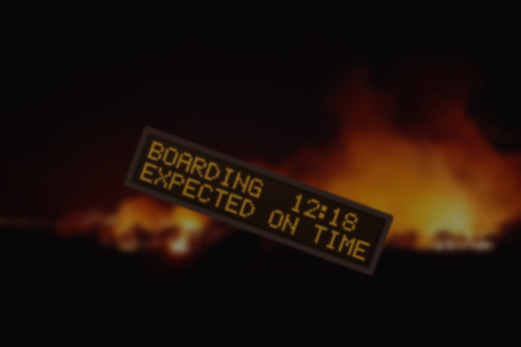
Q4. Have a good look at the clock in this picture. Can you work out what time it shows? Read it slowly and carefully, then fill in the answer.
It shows 12:18
